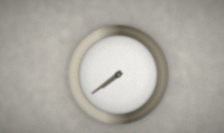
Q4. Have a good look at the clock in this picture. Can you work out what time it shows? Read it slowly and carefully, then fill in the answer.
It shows 7:39
